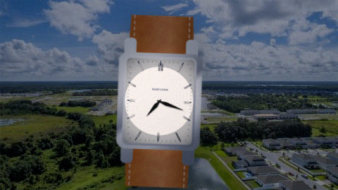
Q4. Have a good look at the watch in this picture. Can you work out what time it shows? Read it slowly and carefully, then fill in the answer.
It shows 7:18
